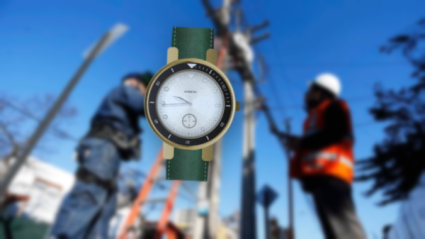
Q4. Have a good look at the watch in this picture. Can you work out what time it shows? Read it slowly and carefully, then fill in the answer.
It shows 9:44
